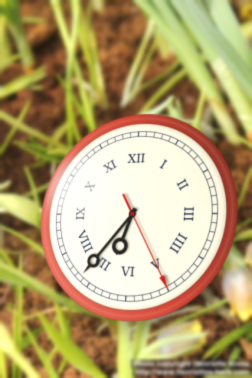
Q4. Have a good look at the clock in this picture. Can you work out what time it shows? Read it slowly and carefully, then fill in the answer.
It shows 6:36:25
